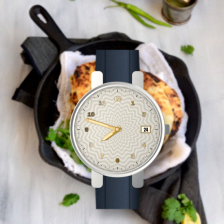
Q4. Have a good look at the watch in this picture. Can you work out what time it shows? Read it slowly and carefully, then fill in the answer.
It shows 7:48
